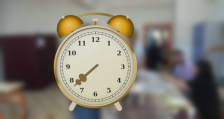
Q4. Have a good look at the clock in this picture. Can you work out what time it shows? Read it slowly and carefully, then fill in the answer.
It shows 7:38
